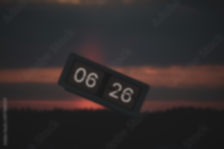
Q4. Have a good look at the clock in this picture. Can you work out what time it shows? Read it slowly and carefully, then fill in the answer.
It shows 6:26
